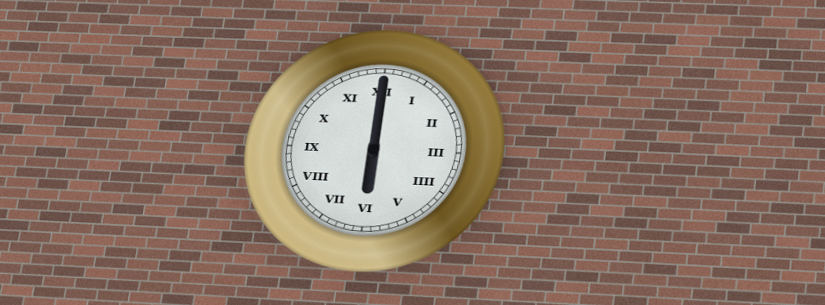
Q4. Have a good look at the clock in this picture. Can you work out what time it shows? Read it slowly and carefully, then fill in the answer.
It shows 6:00
